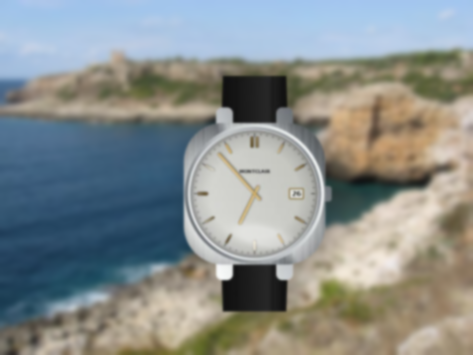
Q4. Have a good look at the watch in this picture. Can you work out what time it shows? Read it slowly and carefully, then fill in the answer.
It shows 6:53
